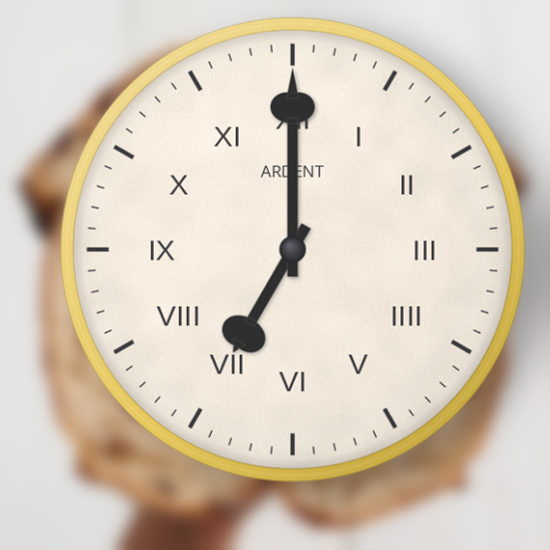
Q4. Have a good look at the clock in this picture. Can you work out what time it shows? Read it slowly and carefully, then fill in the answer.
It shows 7:00
